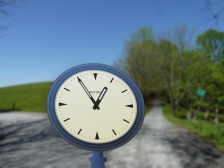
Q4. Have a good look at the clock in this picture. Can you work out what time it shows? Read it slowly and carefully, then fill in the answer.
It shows 12:55
